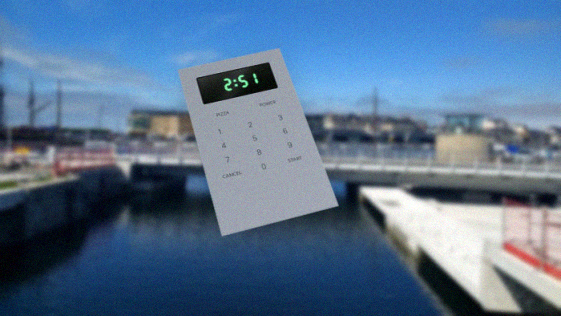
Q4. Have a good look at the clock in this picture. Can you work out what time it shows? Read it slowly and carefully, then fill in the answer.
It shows 2:51
